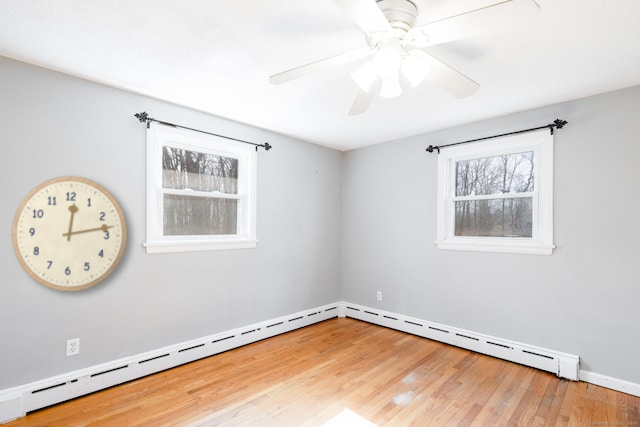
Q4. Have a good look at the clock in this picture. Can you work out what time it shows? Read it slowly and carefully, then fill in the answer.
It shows 12:13
